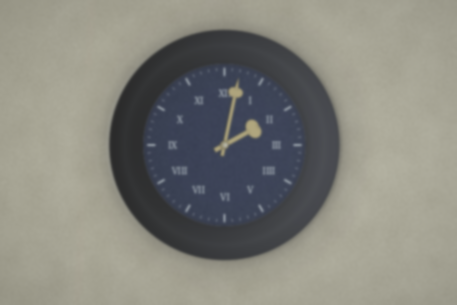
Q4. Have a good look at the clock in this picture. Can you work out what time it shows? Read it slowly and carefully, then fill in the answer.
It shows 2:02
